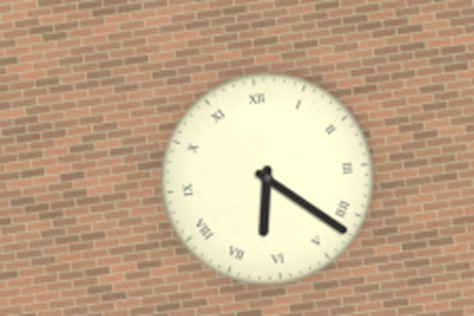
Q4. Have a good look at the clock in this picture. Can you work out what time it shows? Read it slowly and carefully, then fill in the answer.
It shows 6:22
